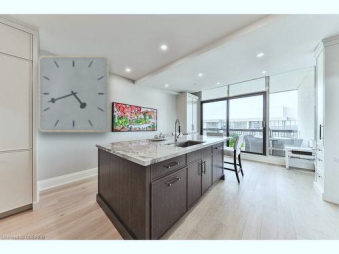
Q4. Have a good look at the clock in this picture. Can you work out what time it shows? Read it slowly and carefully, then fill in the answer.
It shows 4:42
